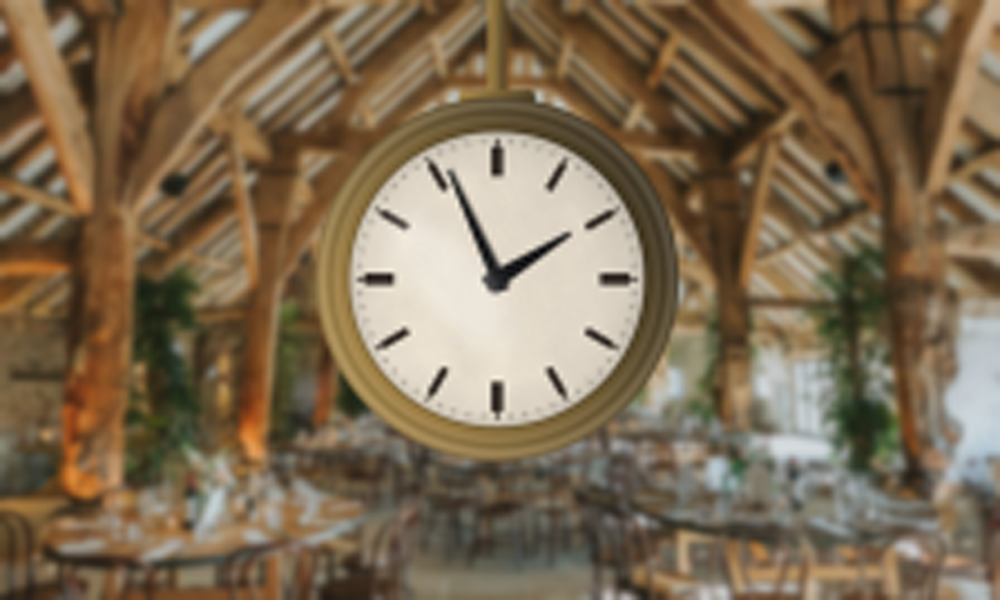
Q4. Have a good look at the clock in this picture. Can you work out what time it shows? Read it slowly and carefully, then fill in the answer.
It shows 1:56
